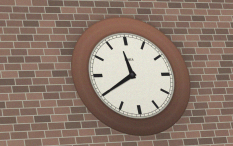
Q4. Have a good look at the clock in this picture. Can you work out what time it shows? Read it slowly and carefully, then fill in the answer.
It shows 11:40
